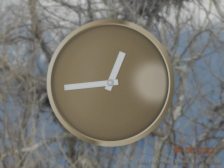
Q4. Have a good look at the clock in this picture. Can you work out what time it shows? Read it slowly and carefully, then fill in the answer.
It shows 12:44
